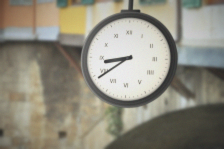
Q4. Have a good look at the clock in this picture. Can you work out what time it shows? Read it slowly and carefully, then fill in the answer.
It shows 8:39
